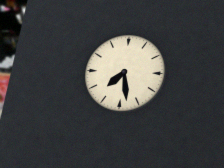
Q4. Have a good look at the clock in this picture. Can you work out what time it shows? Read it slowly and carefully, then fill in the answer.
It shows 7:28
